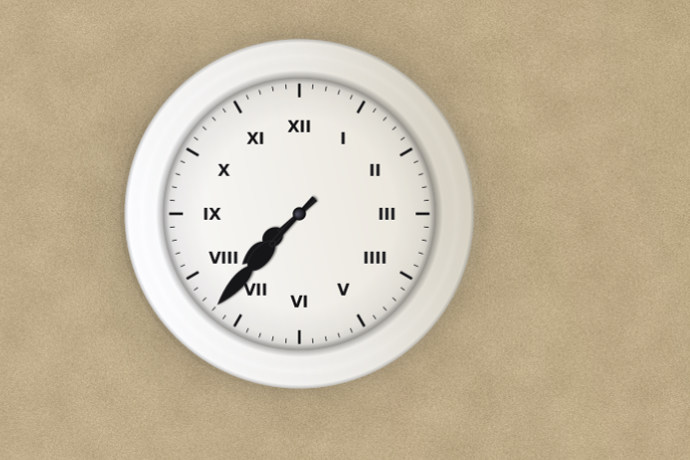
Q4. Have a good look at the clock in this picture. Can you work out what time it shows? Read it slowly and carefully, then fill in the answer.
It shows 7:37
